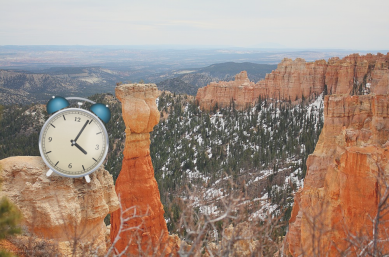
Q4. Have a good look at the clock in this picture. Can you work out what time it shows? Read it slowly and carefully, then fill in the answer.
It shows 4:04
